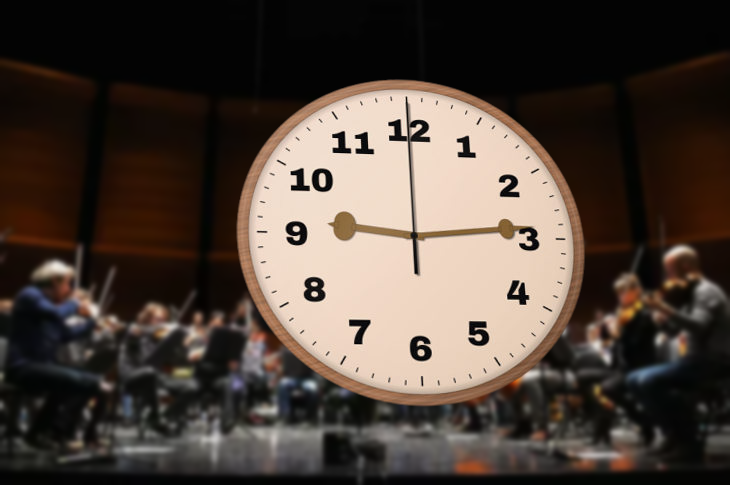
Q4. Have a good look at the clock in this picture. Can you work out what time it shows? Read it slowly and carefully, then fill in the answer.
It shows 9:14:00
